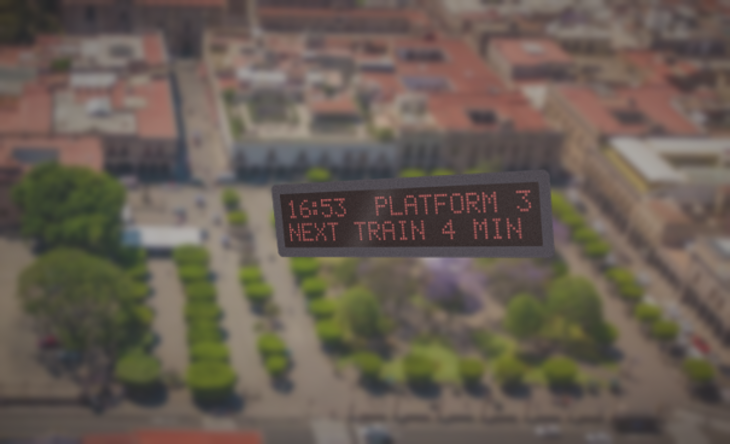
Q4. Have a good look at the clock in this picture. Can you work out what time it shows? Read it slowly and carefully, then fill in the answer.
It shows 16:53
